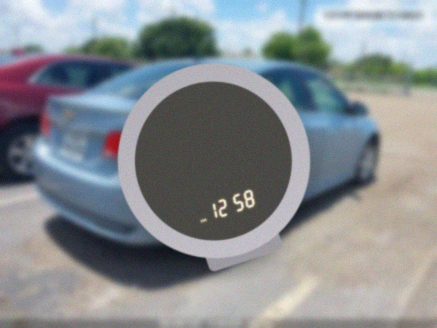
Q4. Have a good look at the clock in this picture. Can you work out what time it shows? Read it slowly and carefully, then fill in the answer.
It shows 12:58
